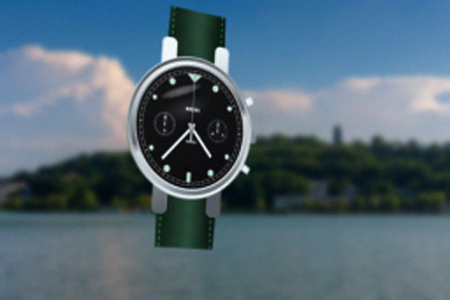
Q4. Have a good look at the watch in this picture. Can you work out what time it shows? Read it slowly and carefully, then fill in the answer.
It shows 4:37
